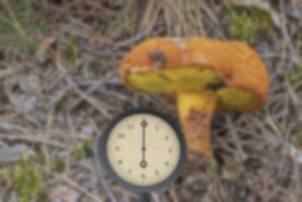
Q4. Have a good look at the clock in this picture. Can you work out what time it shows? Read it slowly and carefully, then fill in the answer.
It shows 6:00
